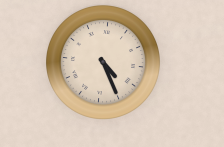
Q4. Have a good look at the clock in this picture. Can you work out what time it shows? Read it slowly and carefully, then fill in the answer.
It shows 4:25
